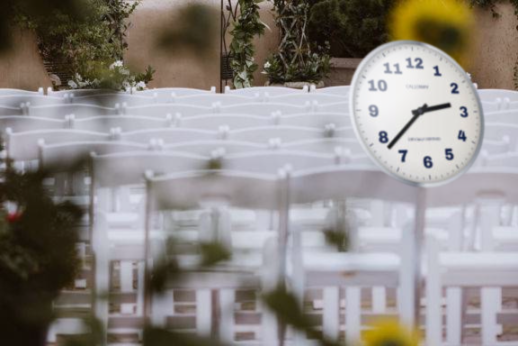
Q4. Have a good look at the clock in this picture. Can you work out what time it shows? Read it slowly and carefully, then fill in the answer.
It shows 2:38
